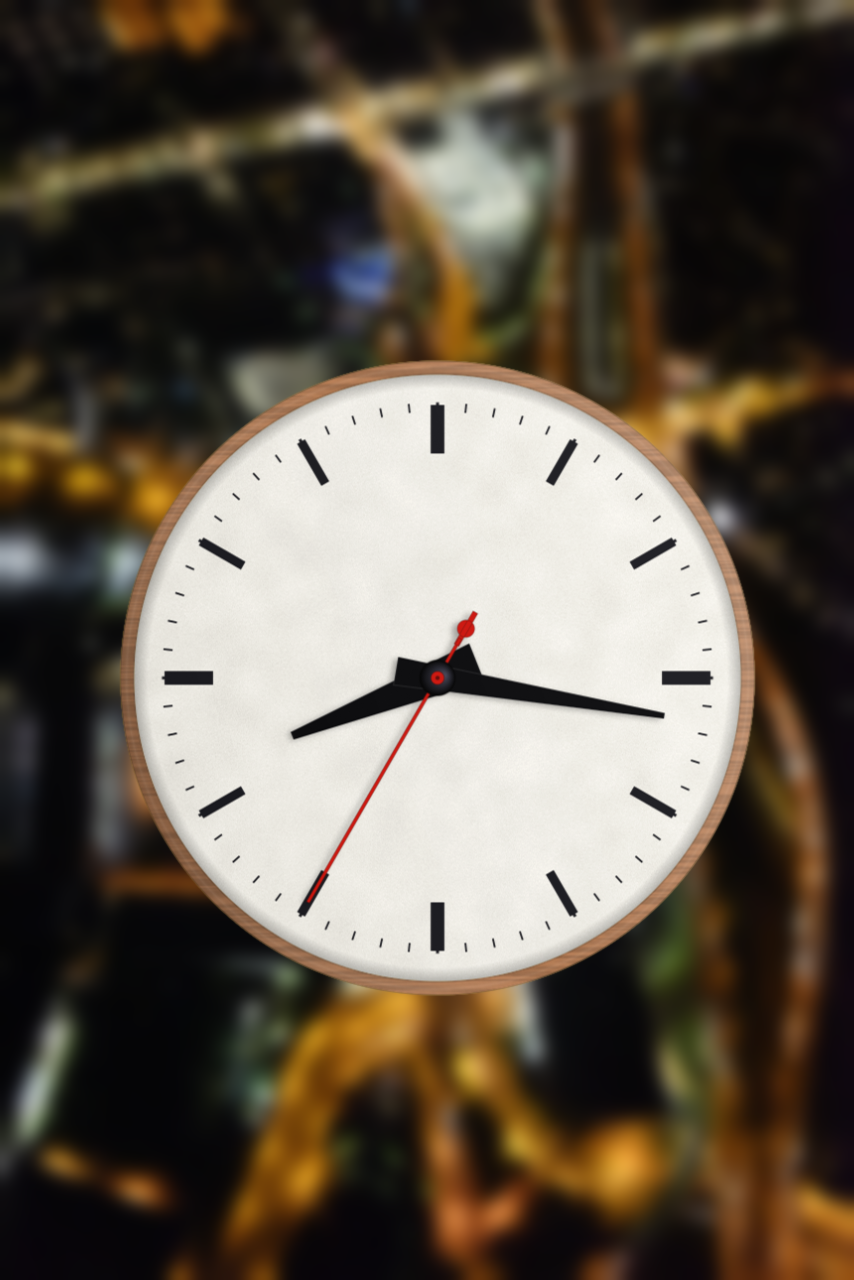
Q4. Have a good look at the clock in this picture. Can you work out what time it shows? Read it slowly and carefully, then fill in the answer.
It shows 8:16:35
